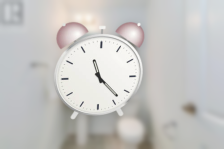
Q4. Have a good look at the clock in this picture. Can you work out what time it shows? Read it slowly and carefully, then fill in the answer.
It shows 11:23
